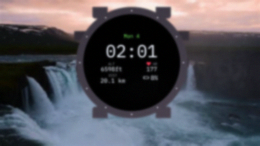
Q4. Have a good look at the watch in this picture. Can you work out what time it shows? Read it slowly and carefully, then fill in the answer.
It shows 2:01
